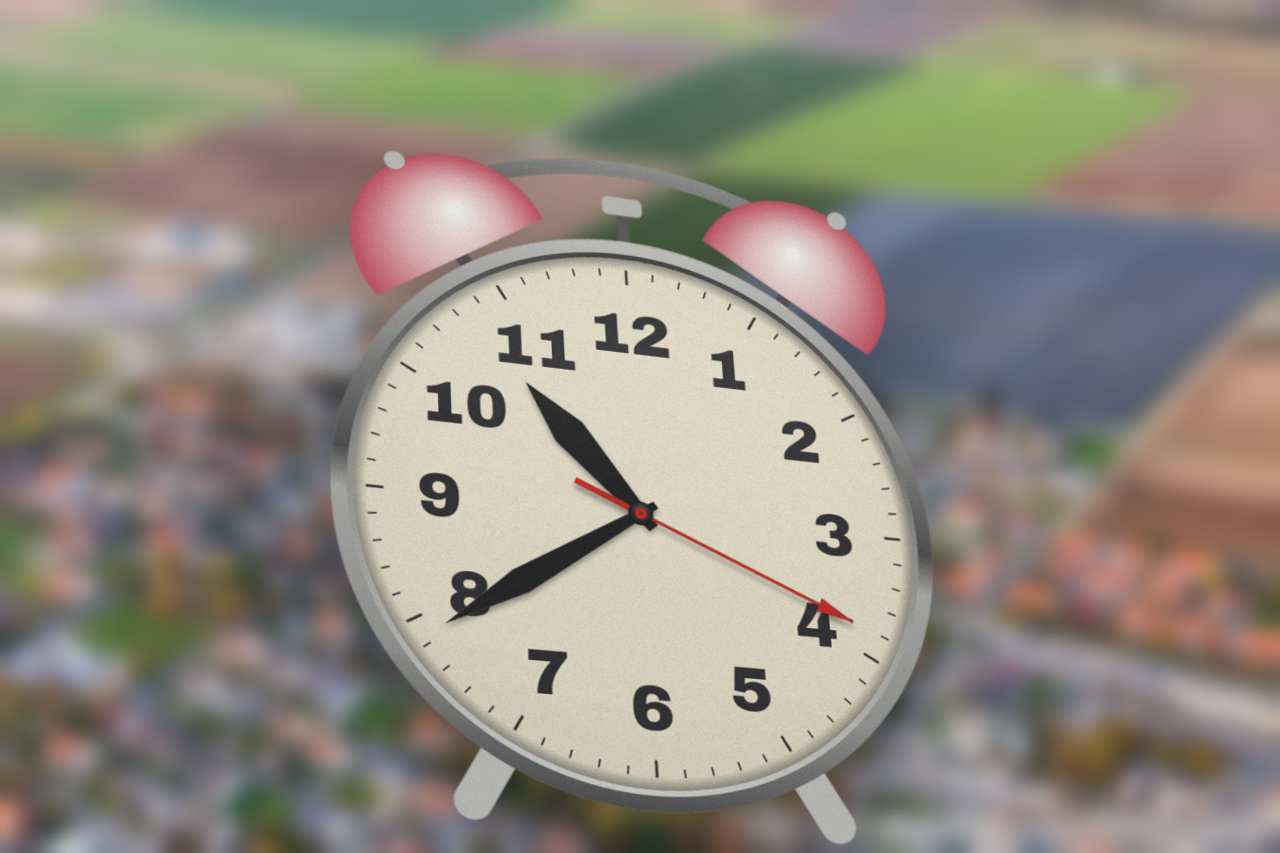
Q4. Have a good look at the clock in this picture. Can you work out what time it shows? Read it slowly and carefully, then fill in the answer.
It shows 10:39:19
